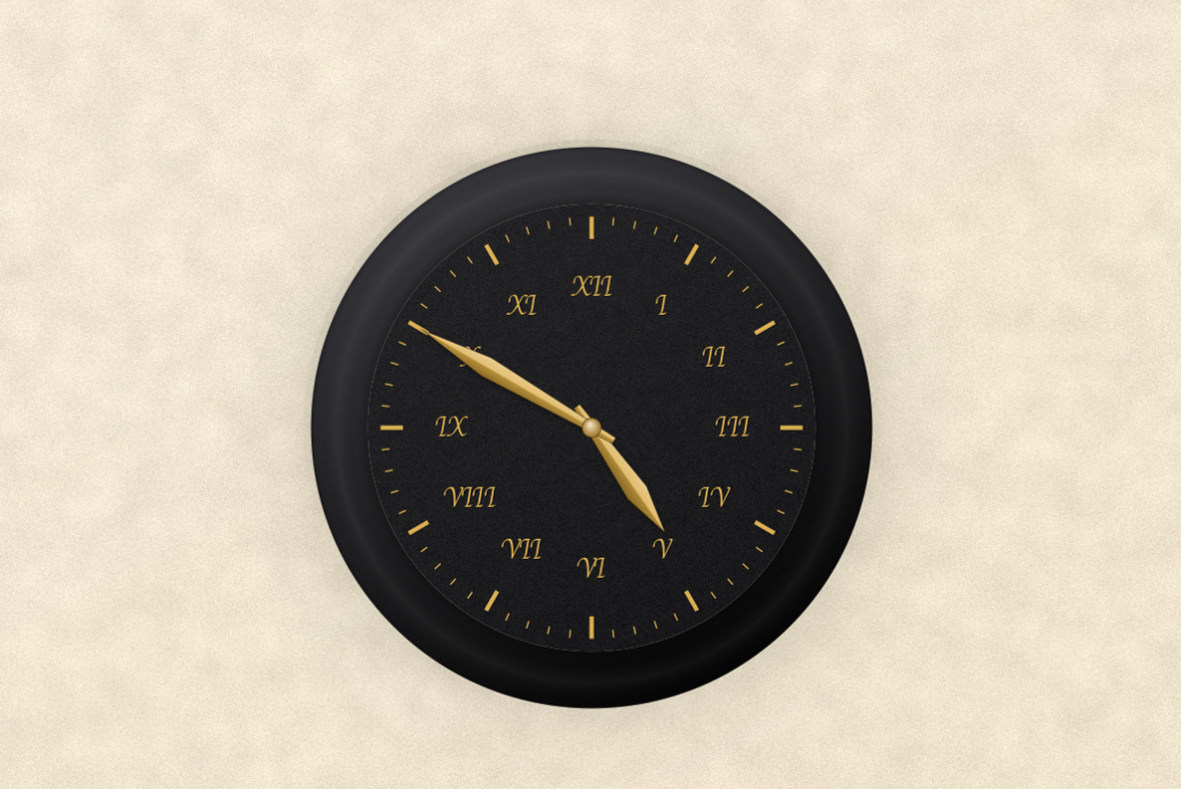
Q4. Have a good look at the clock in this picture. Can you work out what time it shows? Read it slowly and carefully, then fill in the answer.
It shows 4:50
